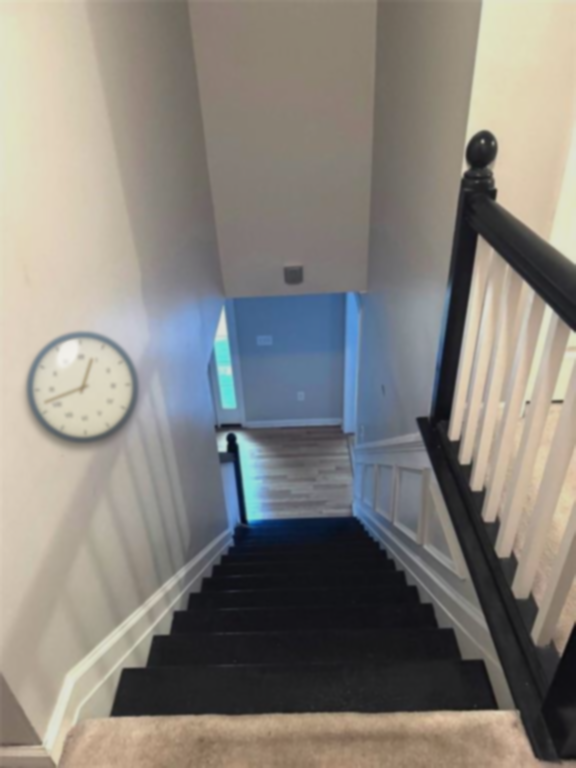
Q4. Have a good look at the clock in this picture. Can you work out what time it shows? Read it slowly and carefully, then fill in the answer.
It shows 12:42
